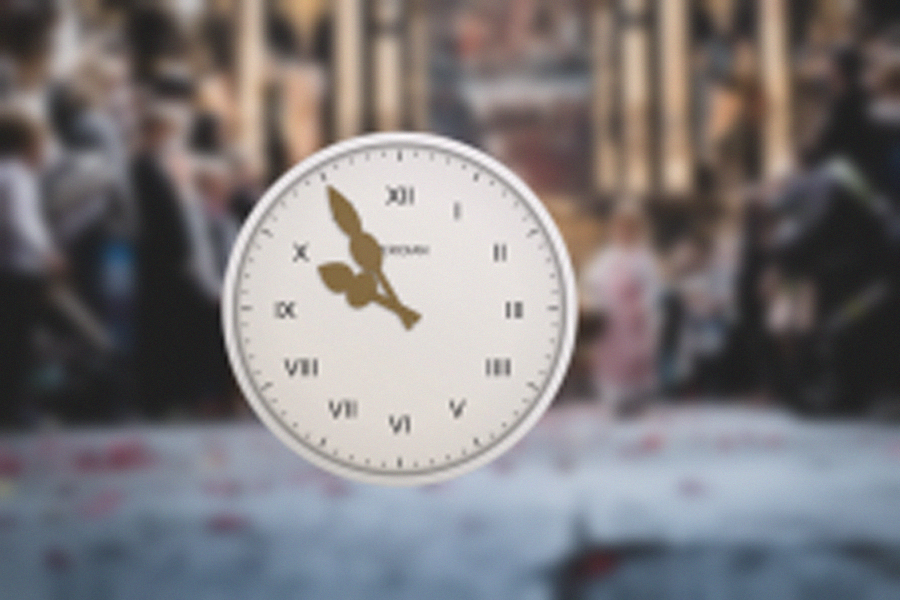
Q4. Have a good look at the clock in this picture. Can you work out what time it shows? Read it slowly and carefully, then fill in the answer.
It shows 9:55
